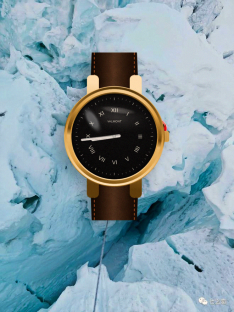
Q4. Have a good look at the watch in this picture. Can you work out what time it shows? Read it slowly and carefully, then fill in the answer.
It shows 8:44
